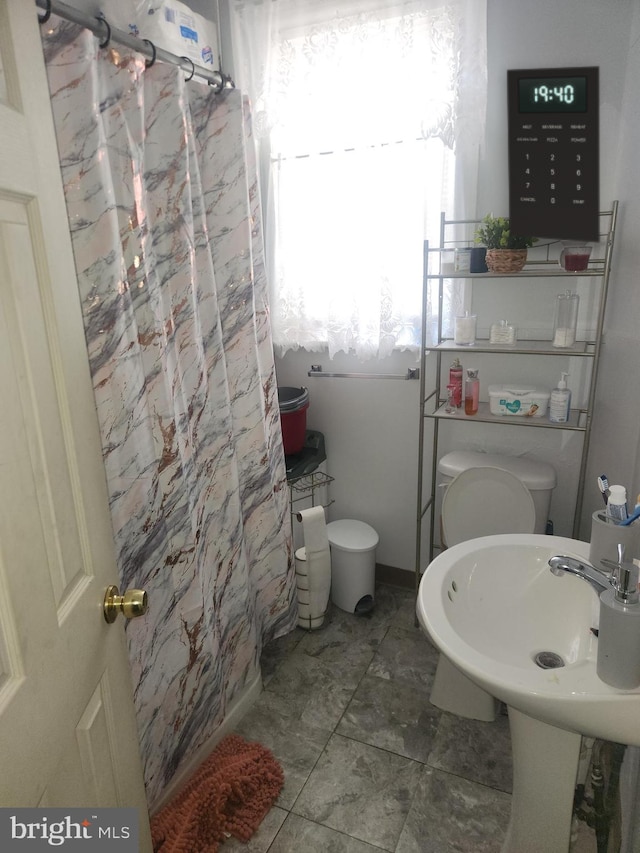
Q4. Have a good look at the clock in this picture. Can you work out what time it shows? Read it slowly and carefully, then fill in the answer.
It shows 19:40
